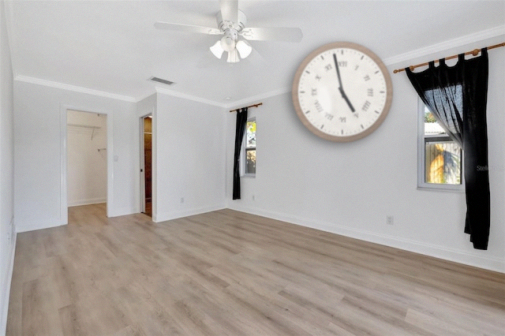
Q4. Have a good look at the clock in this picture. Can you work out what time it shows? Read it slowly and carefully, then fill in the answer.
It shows 4:58
